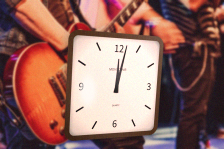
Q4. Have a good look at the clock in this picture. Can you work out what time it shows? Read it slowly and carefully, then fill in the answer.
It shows 12:02
